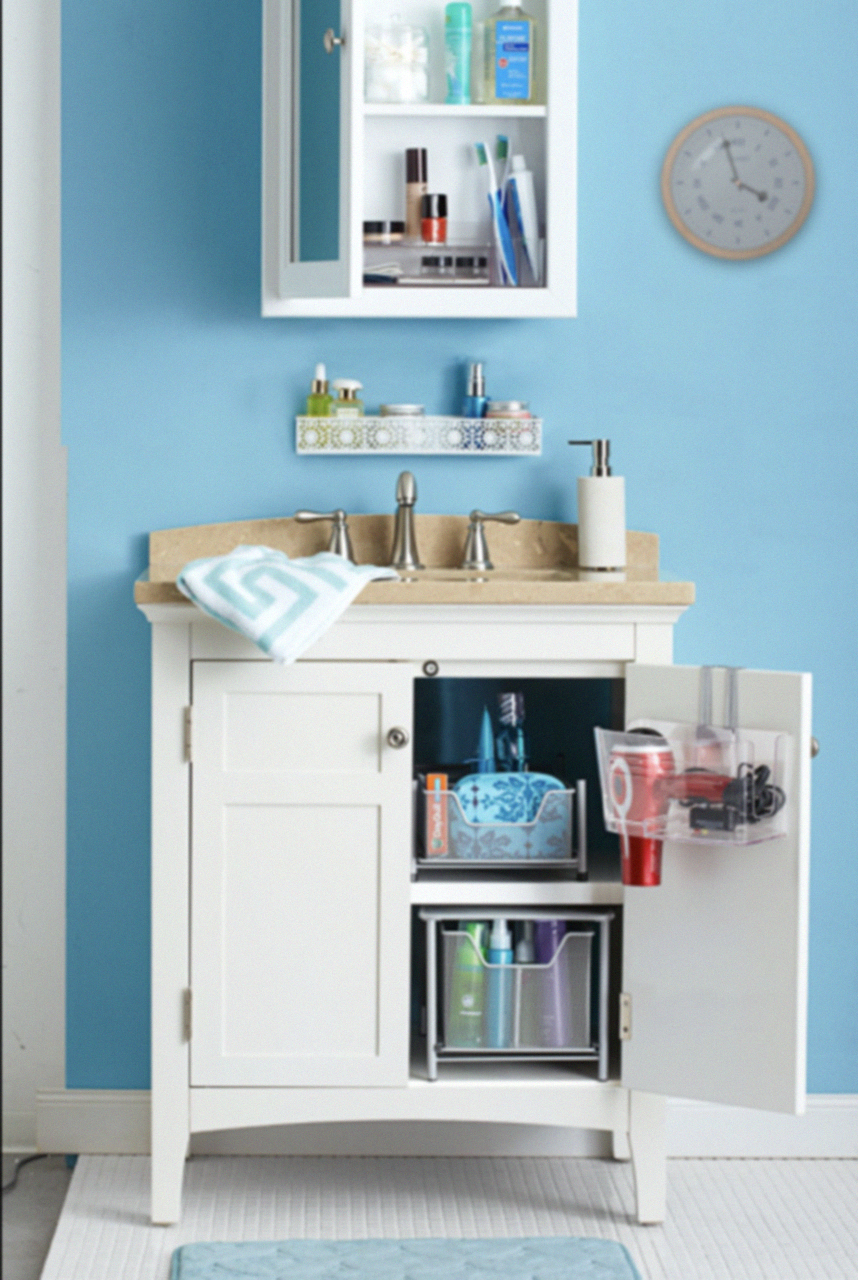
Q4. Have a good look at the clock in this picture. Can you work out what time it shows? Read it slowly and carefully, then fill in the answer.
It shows 3:57
